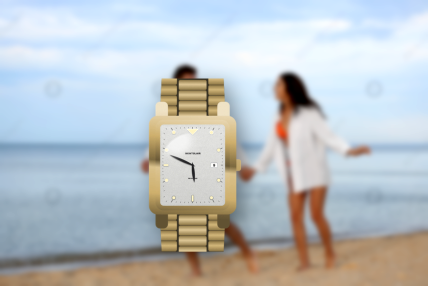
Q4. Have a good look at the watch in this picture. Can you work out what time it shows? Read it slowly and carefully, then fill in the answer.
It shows 5:49
